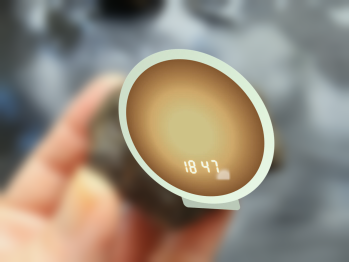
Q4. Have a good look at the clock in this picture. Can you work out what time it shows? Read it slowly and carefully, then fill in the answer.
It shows 18:47
